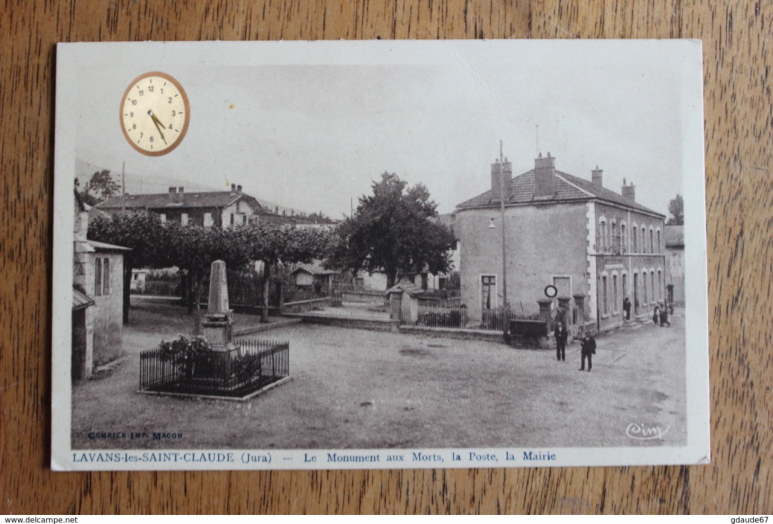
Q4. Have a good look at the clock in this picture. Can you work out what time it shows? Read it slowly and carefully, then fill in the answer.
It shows 4:25
